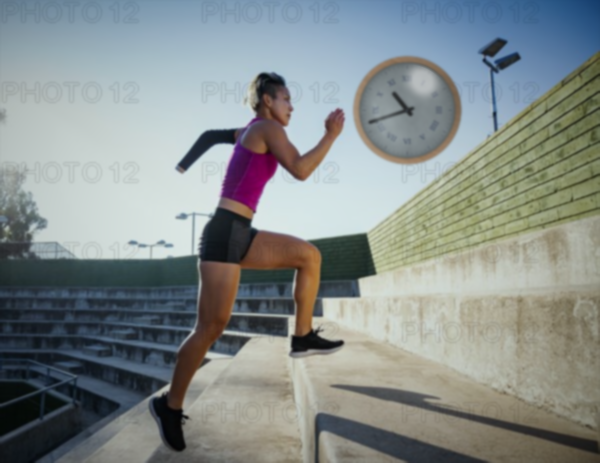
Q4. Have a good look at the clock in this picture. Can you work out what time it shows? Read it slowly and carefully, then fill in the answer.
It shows 10:42
